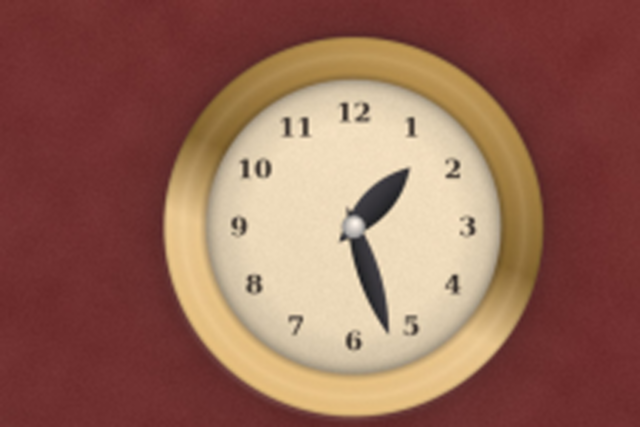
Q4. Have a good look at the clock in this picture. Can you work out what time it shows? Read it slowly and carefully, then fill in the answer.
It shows 1:27
